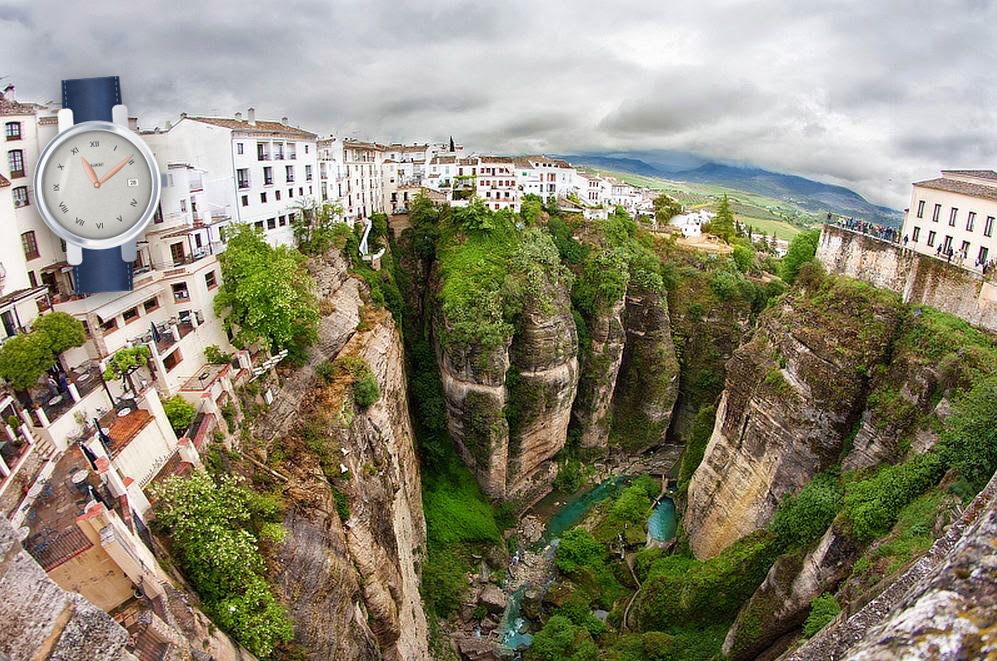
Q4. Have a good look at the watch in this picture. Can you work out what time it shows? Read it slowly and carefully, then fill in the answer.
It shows 11:09
